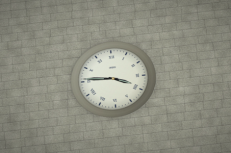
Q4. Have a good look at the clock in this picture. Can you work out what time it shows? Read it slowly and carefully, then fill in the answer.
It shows 3:46
